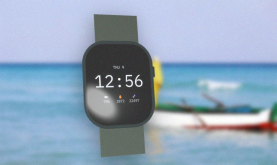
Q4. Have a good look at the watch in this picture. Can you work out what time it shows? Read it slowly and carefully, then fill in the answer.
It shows 12:56
